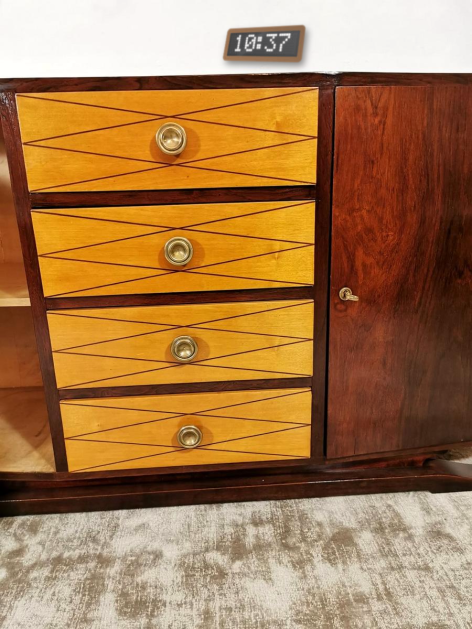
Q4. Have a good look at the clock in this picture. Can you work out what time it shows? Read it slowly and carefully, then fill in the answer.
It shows 10:37
